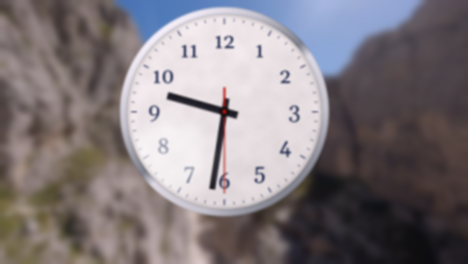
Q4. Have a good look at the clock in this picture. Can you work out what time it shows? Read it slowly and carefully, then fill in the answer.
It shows 9:31:30
